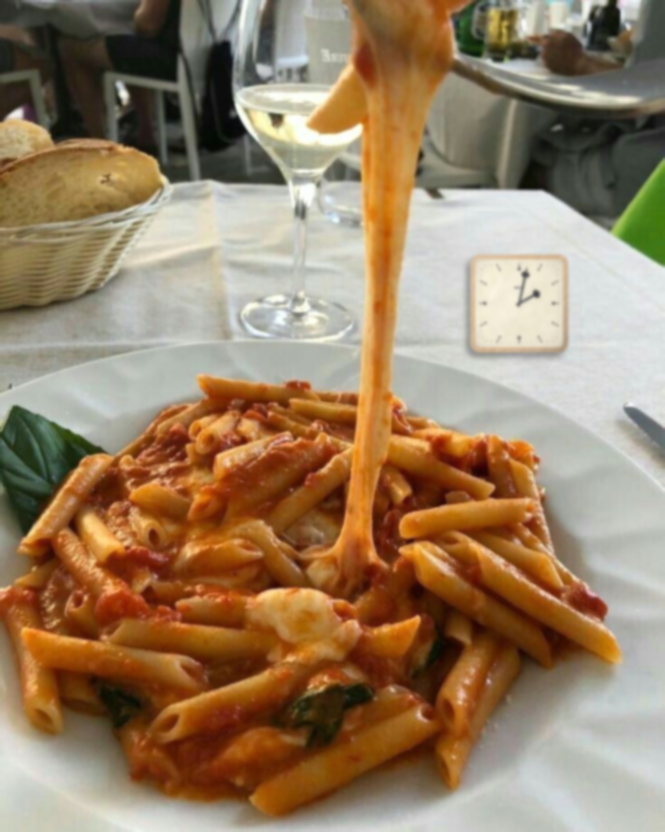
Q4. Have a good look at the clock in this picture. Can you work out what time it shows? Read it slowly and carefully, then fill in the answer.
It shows 2:02
